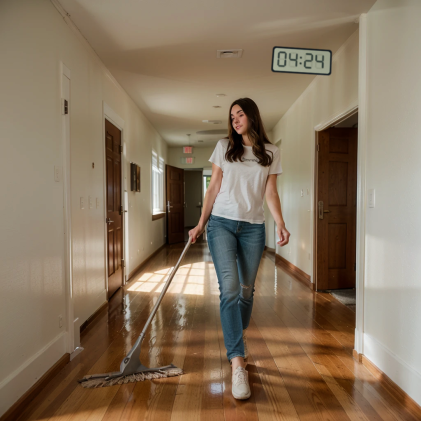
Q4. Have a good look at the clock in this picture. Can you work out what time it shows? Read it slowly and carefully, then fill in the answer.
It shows 4:24
